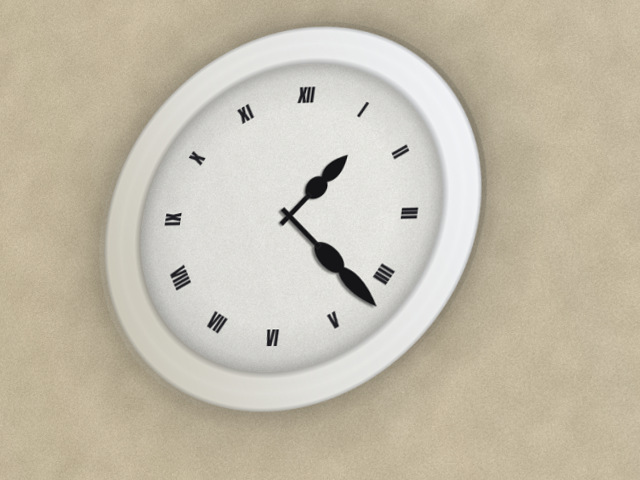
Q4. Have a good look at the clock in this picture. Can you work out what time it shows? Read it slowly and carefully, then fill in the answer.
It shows 1:22
